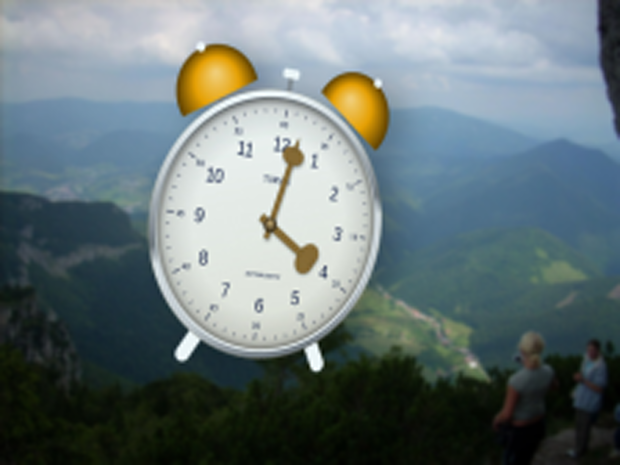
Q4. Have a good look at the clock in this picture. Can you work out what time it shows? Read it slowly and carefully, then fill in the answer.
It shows 4:02
